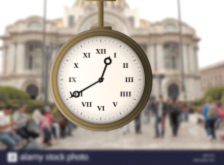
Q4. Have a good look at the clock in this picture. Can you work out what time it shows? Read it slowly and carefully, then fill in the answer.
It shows 12:40
